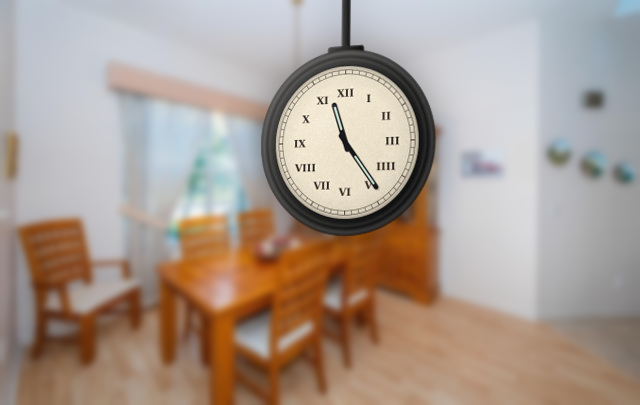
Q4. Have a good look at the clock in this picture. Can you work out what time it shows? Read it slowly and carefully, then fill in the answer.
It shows 11:24
